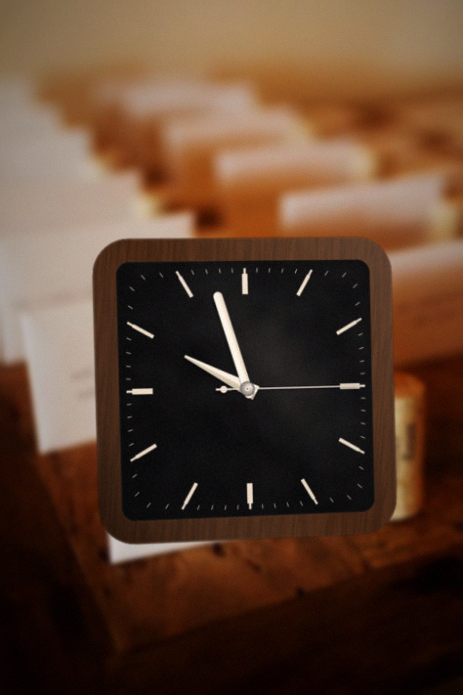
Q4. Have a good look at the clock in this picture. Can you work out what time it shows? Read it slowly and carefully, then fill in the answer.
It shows 9:57:15
